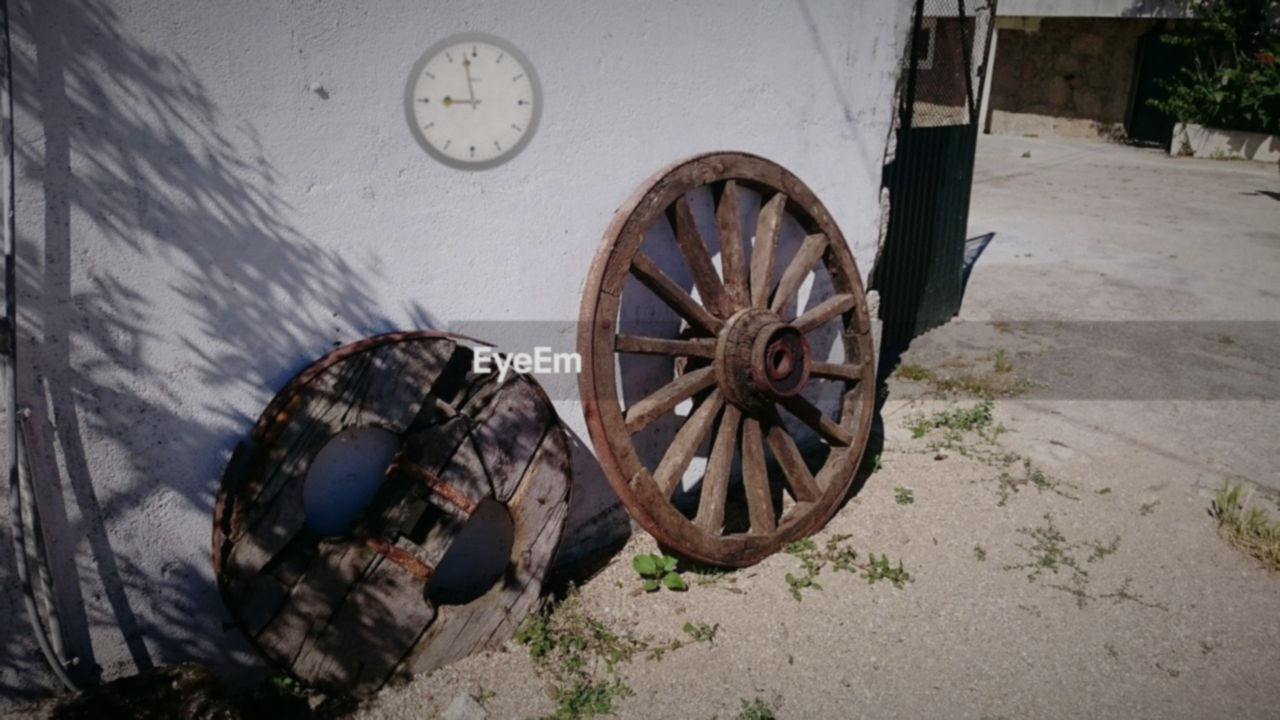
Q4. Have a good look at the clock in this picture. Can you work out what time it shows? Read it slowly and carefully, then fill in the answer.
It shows 8:58
